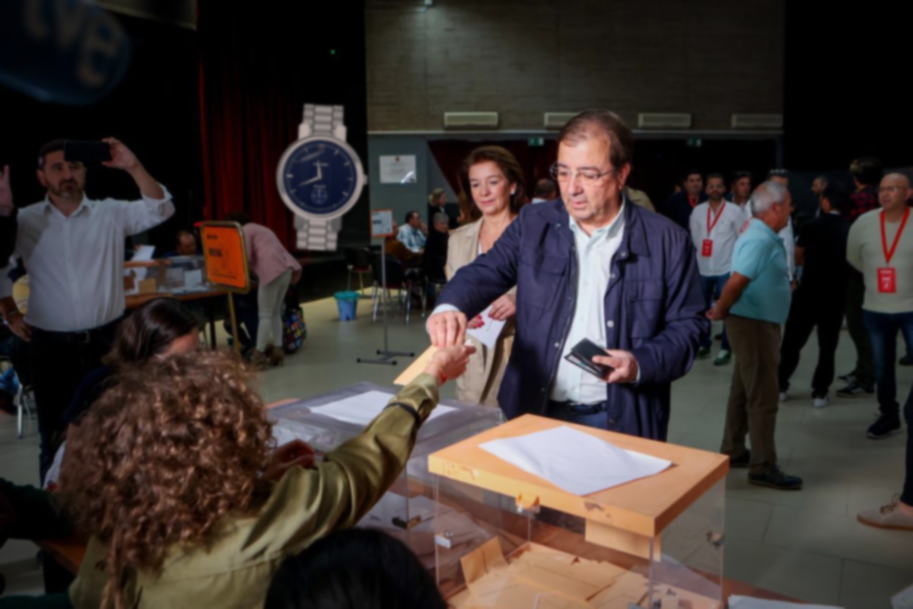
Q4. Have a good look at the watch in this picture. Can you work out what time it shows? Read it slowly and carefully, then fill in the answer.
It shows 11:41
